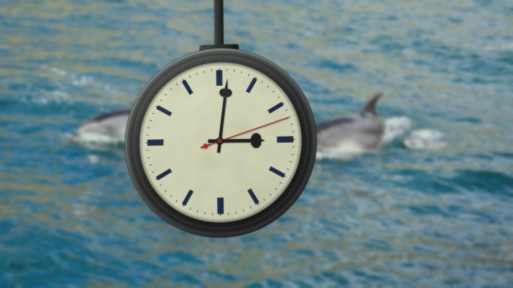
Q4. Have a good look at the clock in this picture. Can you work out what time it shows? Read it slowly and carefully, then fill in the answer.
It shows 3:01:12
